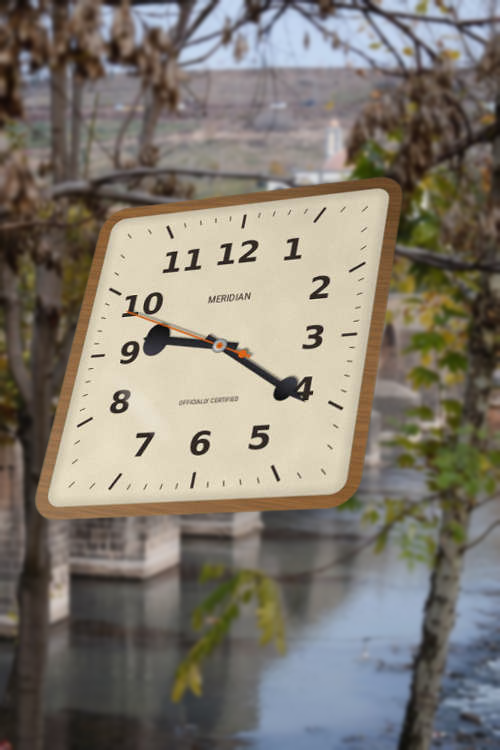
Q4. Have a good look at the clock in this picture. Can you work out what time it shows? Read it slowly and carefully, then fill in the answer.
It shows 9:20:49
